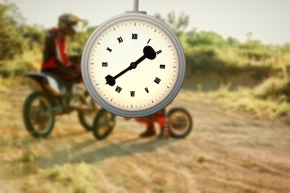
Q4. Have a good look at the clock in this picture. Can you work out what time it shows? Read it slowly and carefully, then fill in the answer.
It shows 1:39
